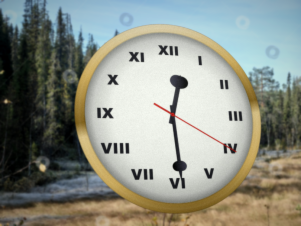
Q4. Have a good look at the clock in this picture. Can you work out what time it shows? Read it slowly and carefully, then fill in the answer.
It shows 12:29:20
